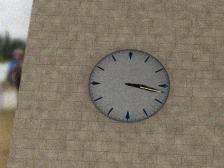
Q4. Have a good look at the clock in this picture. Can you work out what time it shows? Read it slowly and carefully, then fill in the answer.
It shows 3:17
